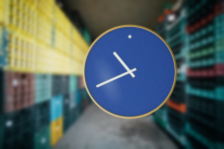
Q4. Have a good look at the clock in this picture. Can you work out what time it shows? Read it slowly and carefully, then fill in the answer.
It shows 10:41
